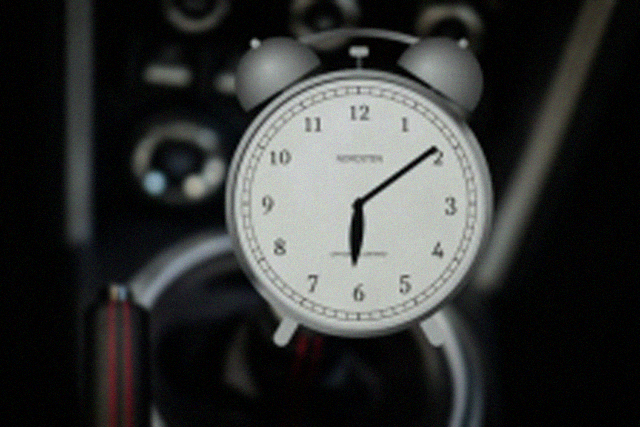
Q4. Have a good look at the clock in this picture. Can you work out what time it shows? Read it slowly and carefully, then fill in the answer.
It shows 6:09
